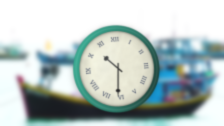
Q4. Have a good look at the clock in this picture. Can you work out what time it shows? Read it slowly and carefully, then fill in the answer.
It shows 10:31
